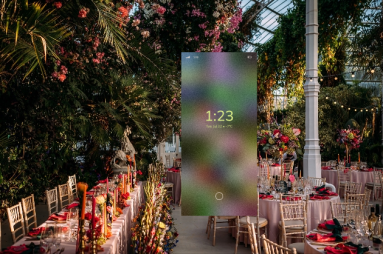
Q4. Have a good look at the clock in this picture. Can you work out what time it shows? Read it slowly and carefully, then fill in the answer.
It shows 1:23
